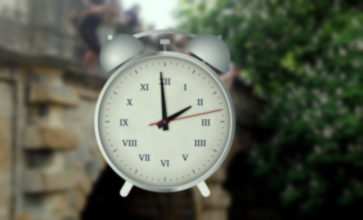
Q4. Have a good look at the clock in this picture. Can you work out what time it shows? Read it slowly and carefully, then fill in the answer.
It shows 1:59:13
